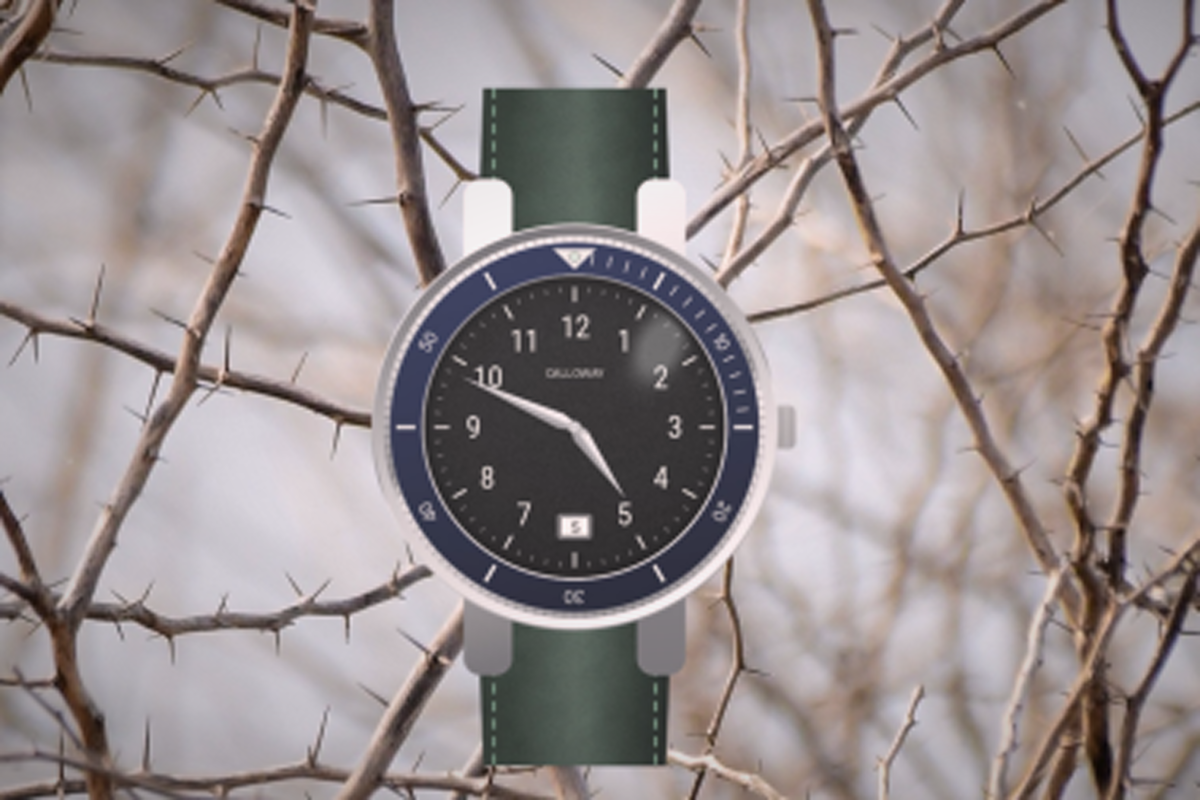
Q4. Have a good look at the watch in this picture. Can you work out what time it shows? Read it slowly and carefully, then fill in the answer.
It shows 4:49
